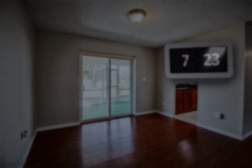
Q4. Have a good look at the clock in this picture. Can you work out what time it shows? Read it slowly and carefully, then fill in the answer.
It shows 7:23
